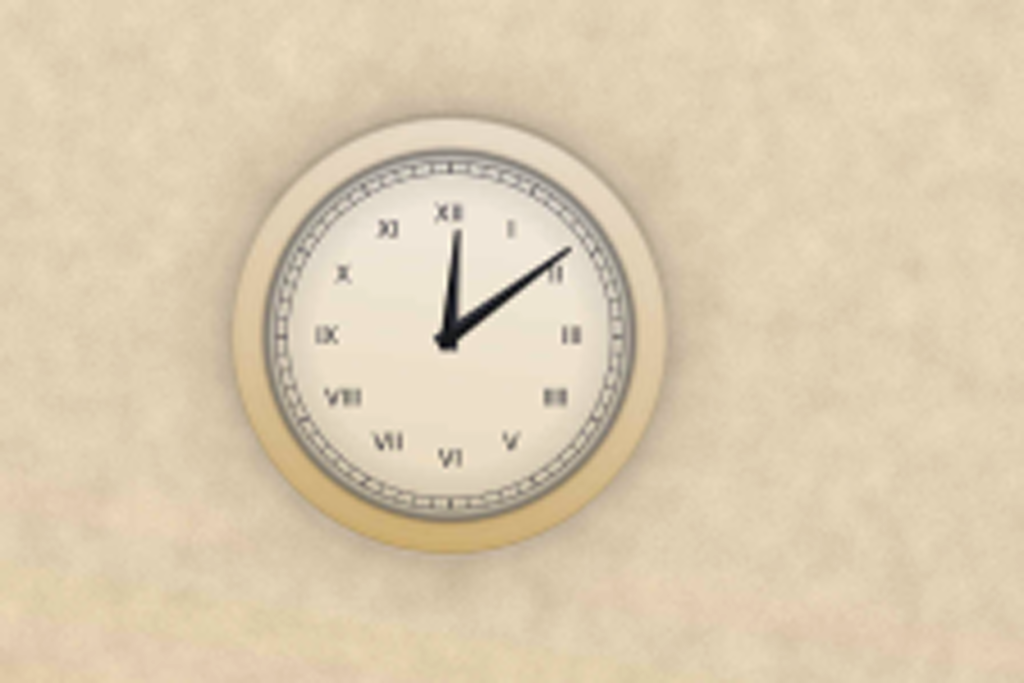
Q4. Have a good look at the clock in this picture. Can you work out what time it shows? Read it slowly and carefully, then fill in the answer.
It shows 12:09
